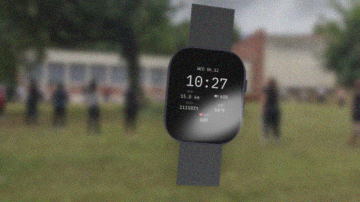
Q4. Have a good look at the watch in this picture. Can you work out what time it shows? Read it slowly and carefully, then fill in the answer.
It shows 10:27
